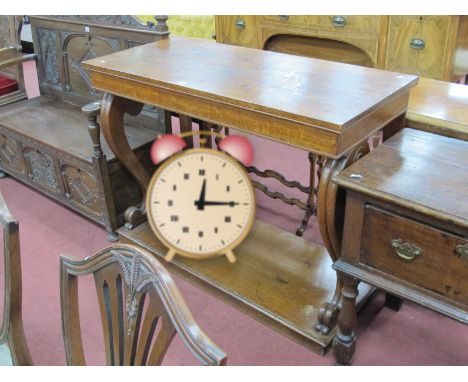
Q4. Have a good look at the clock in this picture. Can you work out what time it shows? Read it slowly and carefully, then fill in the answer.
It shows 12:15
